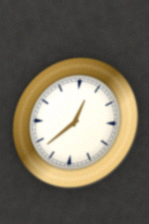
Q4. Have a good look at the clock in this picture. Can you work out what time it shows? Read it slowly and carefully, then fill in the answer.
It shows 12:38
